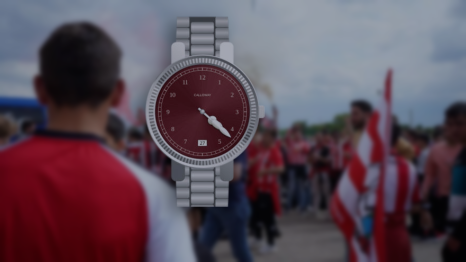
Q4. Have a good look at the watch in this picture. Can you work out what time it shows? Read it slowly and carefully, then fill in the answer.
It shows 4:22
